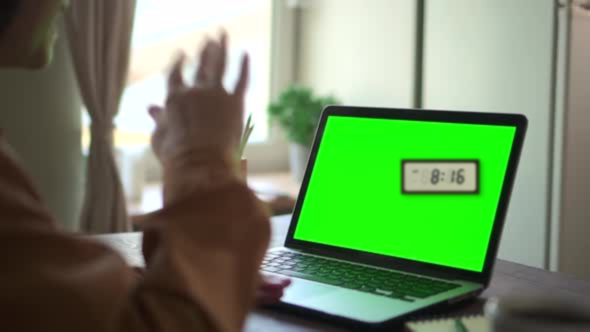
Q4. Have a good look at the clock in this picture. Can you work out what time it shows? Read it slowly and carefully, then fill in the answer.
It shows 8:16
